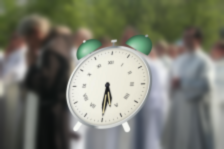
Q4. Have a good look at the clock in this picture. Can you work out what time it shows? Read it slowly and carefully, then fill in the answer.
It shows 5:30
